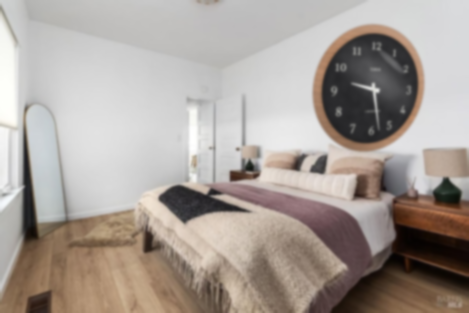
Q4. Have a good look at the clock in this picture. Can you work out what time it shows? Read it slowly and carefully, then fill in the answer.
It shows 9:28
